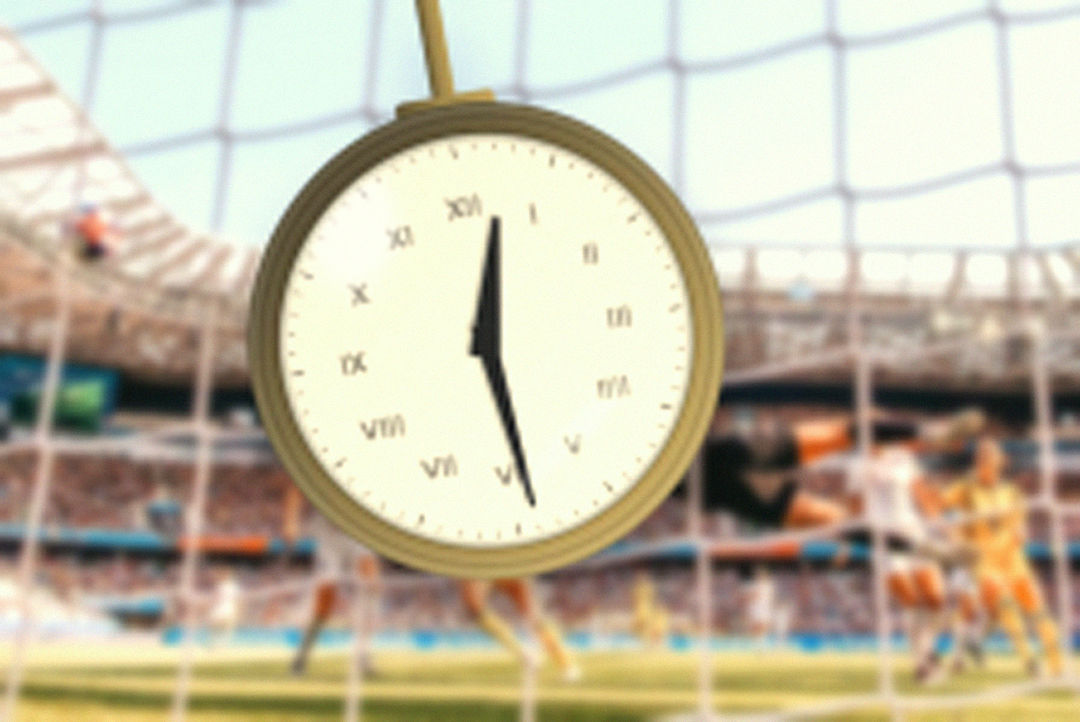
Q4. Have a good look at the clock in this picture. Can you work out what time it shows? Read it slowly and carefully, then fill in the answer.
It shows 12:29
